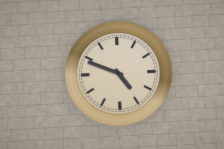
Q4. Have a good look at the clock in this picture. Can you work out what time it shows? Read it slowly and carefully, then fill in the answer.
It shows 4:49
